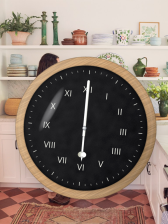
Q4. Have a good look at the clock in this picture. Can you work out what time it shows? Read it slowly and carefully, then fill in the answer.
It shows 6:00
